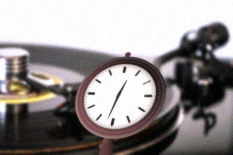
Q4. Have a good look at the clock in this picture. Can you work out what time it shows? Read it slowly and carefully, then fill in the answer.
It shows 12:32
